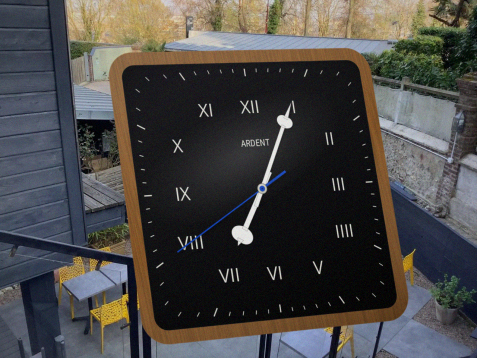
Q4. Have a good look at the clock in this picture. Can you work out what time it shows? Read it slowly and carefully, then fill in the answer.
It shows 7:04:40
